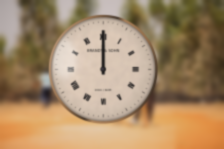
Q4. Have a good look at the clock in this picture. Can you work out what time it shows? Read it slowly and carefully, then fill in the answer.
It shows 12:00
